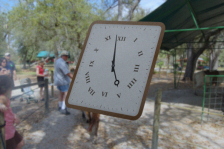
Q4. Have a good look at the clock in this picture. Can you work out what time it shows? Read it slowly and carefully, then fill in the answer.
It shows 4:58
